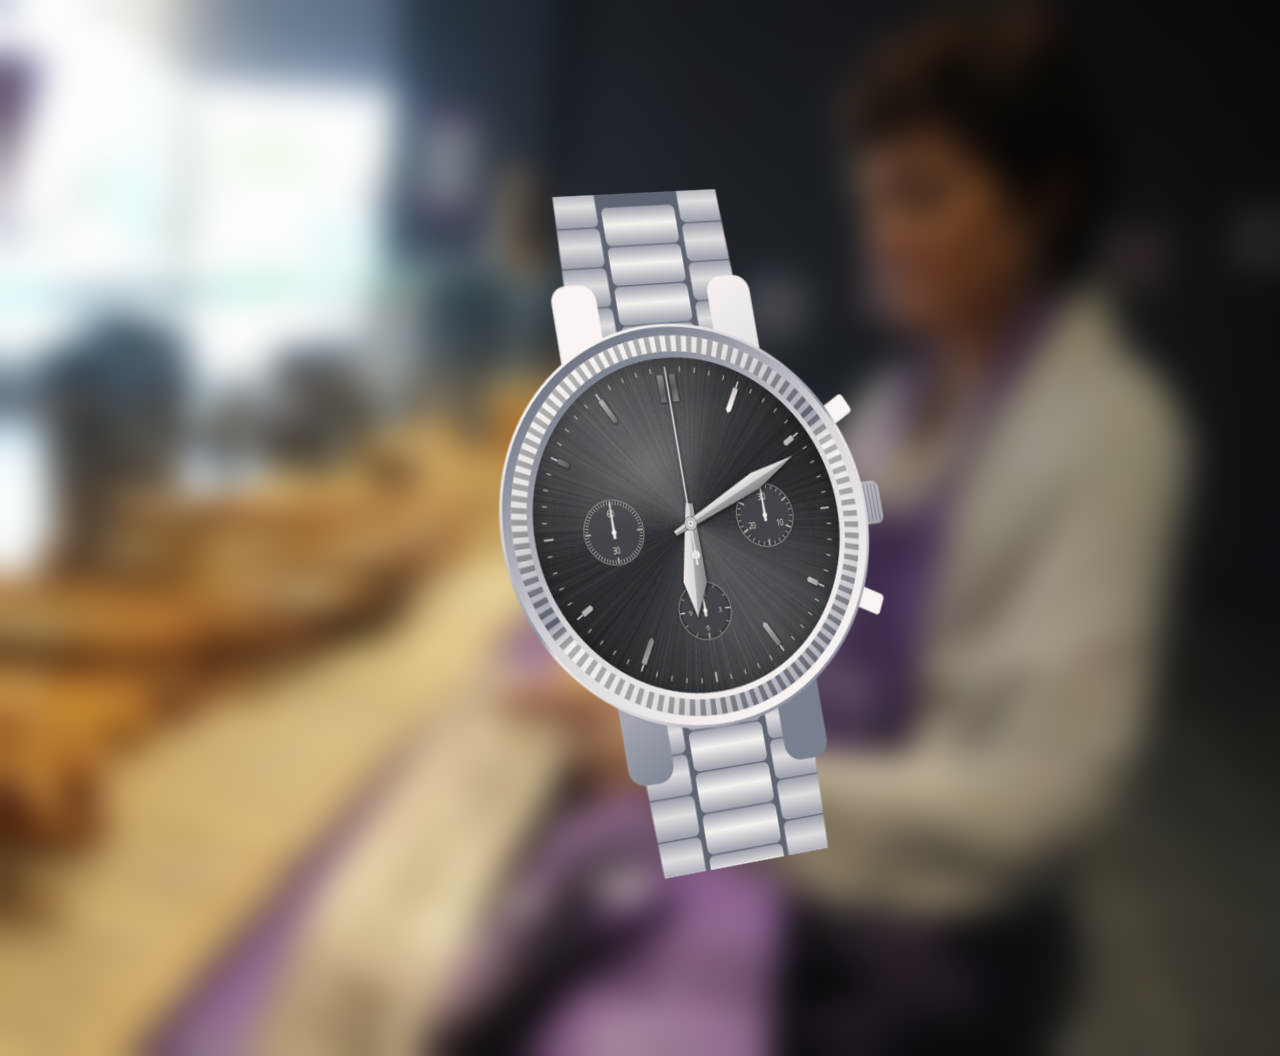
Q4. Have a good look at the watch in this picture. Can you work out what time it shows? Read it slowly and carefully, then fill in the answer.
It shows 6:11
